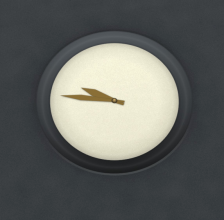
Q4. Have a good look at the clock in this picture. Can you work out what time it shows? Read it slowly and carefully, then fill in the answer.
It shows 9:46
